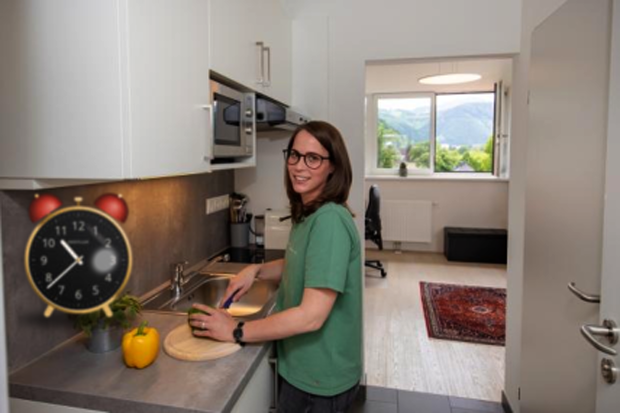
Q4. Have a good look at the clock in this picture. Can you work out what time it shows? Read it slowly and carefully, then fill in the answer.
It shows 10:38
